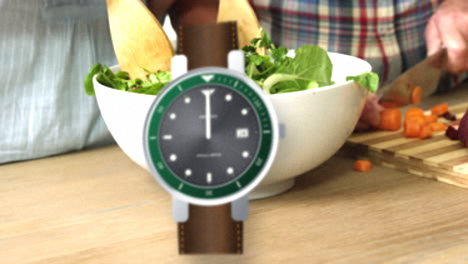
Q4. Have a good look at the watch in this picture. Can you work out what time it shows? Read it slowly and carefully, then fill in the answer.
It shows 12:00
